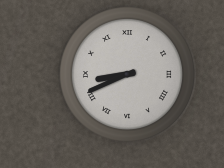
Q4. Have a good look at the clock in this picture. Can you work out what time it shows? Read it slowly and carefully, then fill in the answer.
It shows 8:41
